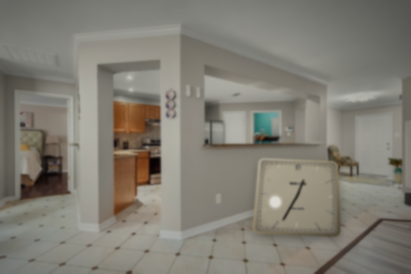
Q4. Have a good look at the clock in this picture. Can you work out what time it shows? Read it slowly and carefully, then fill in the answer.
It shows 12:34
